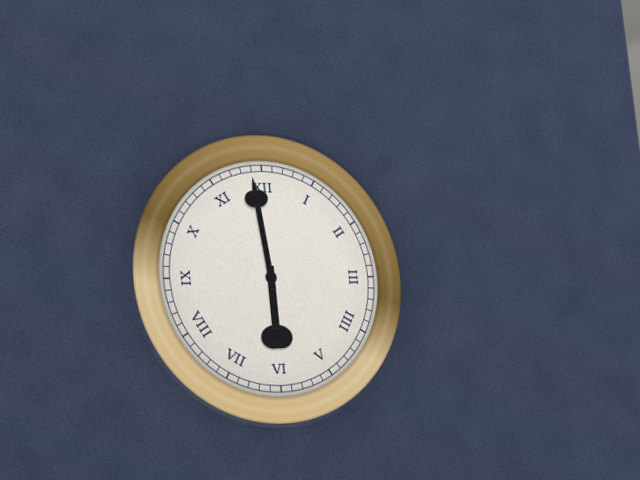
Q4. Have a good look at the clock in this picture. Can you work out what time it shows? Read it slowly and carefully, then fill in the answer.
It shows 5:59
